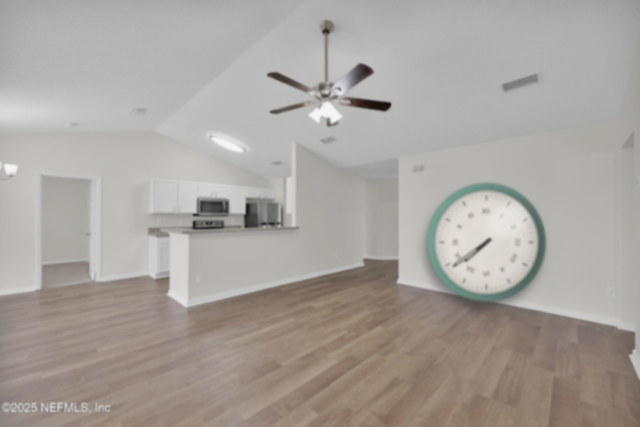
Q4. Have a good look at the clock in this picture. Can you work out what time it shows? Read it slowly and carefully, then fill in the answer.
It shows 7:39
